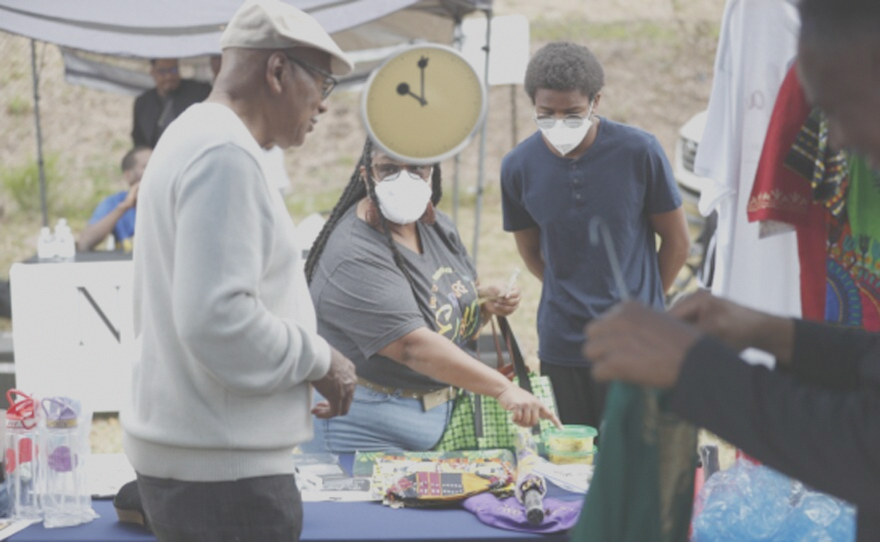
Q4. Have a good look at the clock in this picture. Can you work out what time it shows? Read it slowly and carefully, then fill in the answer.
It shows 9:59
